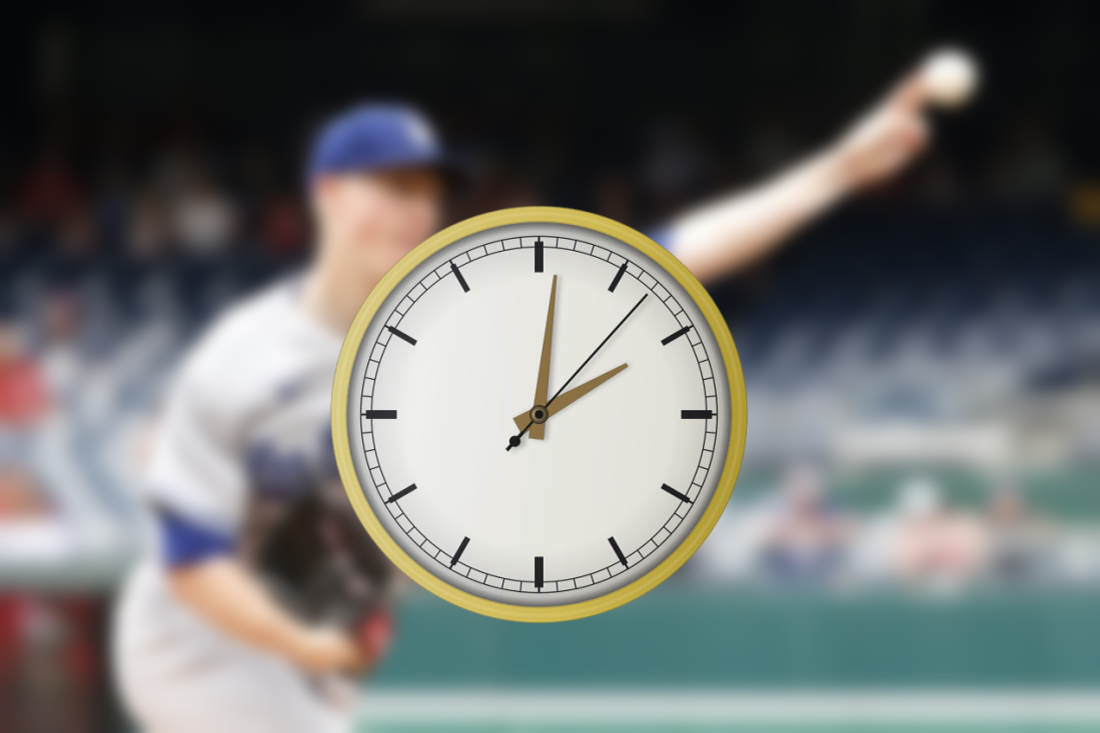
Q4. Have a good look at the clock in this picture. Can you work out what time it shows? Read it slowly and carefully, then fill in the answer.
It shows 2:01:07
